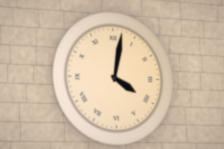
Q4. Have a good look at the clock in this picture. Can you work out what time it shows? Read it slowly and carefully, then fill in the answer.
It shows 4:02
